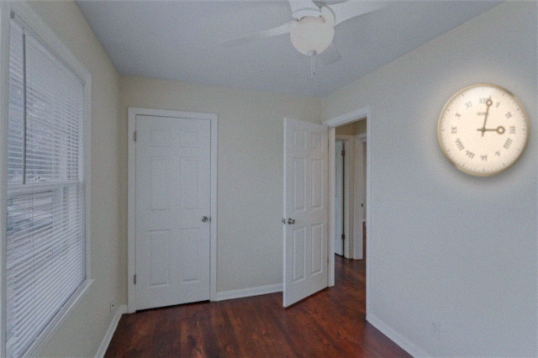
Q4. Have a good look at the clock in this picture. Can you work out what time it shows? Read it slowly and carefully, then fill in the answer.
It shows 3:02
